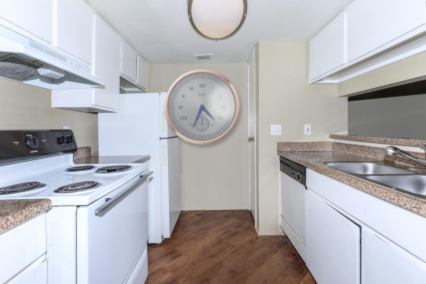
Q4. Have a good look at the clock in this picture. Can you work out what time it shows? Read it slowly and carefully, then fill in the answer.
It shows 4:34
